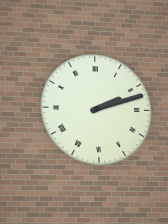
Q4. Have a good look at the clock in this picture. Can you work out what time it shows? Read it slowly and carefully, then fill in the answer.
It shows 2:12
